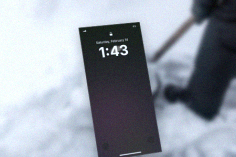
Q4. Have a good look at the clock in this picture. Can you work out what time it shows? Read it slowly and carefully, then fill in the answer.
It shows 1:43
